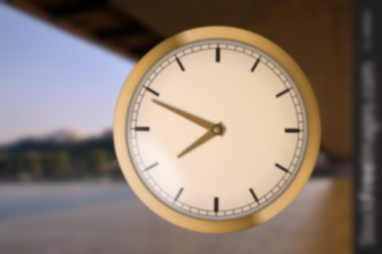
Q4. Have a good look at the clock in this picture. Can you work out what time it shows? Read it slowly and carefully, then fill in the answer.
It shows 7:49
